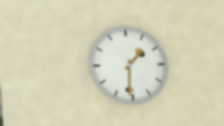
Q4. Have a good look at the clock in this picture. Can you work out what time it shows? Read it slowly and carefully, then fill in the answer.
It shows 1:31
